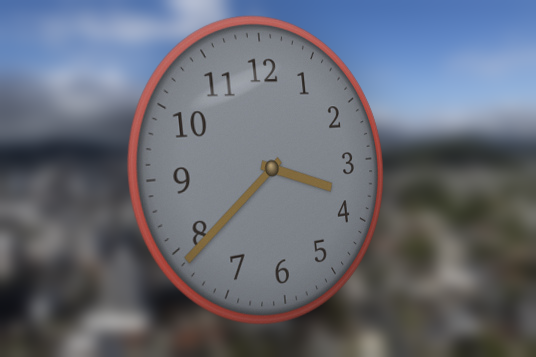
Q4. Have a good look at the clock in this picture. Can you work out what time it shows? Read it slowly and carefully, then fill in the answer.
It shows 3:39
